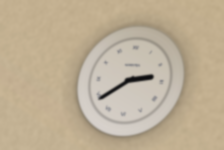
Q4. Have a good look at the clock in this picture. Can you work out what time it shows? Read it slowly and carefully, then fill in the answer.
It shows 2:39
